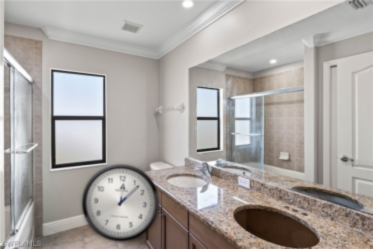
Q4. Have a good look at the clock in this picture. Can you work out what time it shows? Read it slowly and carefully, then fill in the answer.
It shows 12:07
